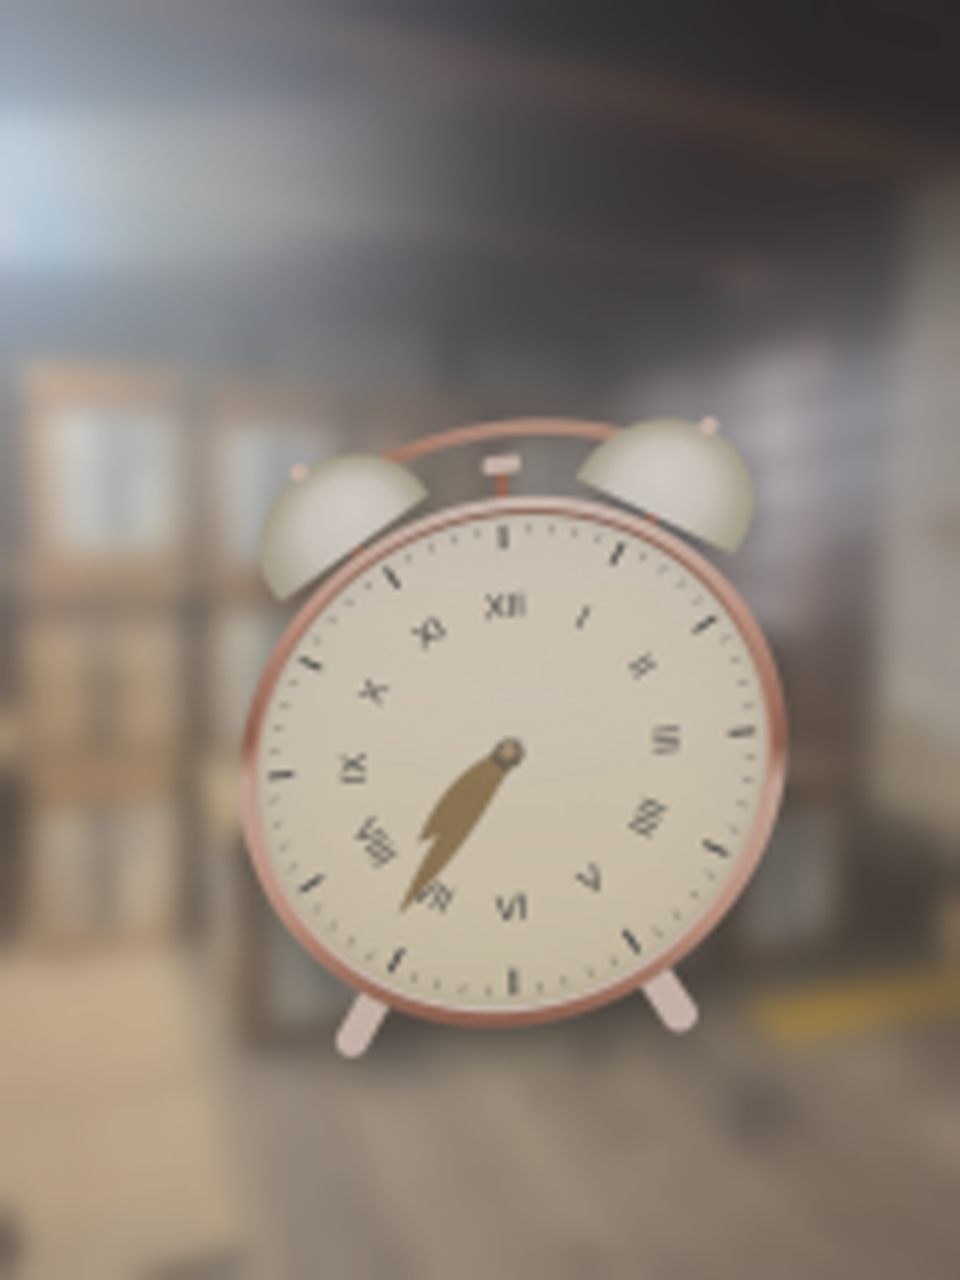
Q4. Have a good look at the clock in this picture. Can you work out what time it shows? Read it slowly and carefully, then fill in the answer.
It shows 7:36
